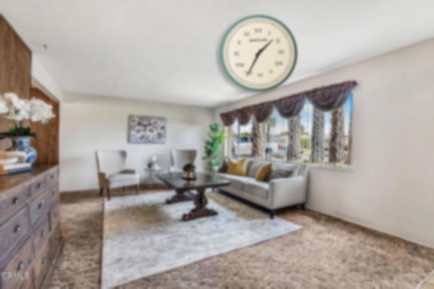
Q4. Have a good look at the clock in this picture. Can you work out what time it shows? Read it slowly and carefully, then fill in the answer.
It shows 1:35
